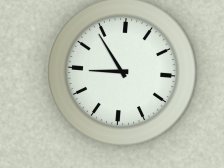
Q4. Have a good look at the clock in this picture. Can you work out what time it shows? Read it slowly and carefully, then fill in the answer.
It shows 8:54
